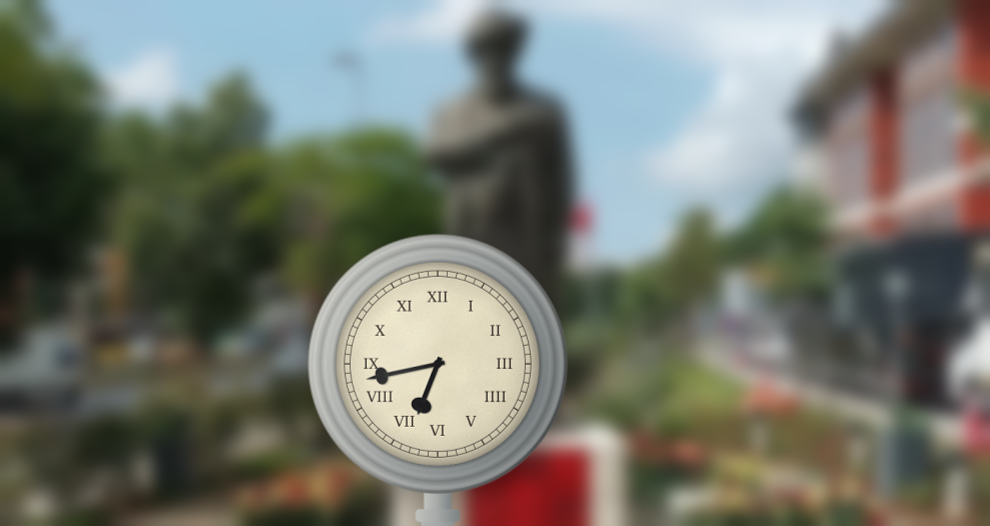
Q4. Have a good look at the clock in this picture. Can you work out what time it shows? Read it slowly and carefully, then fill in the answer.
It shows 6:43
